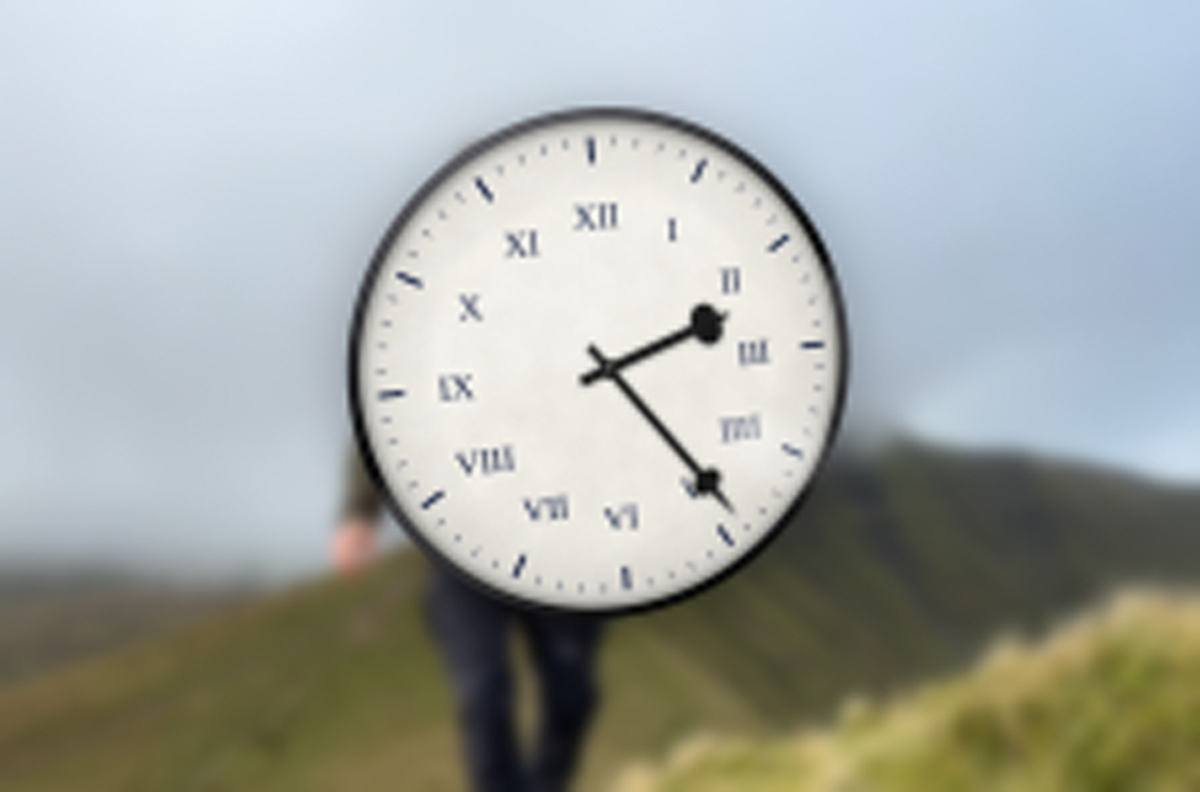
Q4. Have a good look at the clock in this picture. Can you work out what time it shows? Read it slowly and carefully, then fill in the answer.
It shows 2:24
